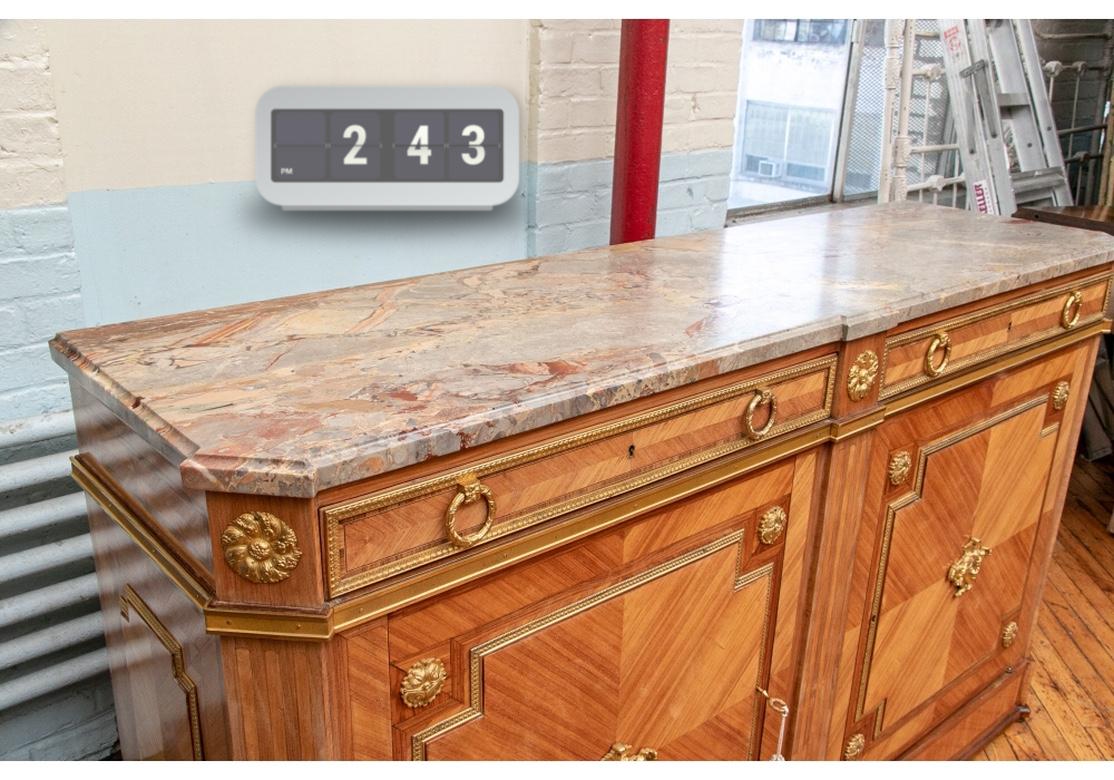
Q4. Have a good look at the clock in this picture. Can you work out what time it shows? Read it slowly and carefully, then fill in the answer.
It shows 2:43
